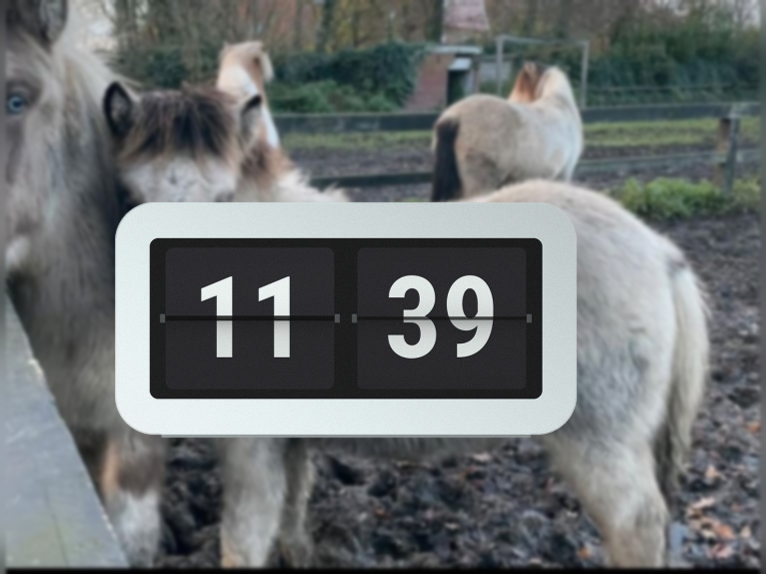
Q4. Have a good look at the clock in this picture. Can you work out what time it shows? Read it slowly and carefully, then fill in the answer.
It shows 11:39
